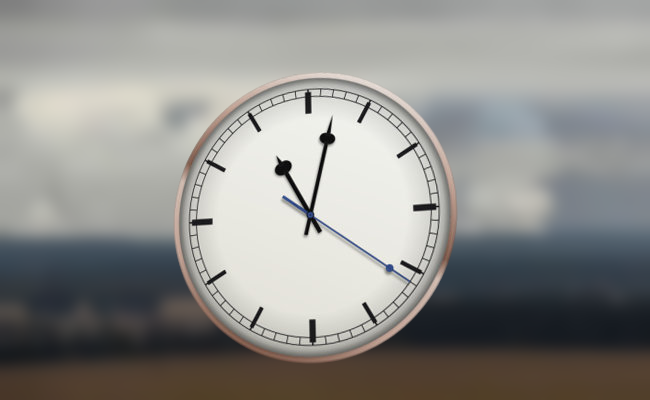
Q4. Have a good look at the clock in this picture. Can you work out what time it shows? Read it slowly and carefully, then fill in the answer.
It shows 11:02:21
